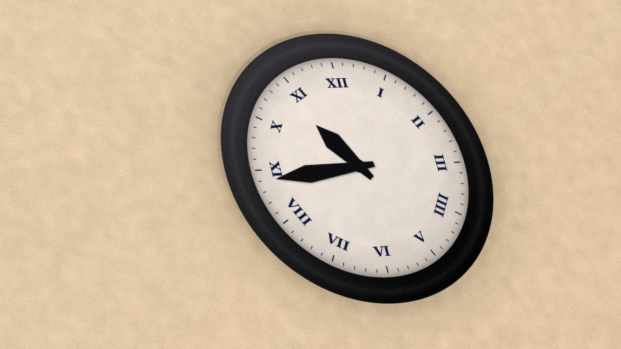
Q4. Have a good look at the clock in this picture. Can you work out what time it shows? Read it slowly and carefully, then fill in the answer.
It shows 10:44
